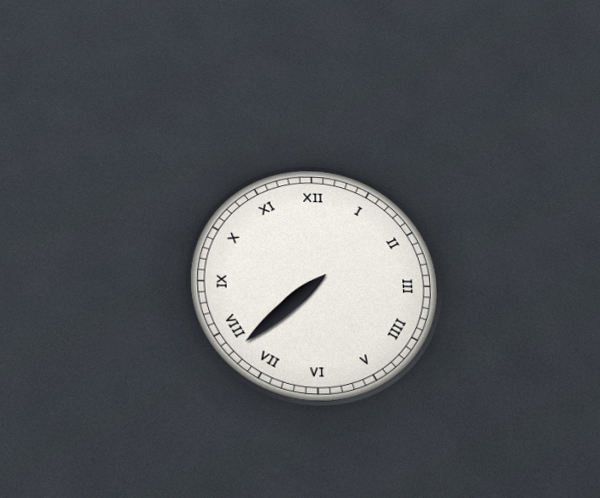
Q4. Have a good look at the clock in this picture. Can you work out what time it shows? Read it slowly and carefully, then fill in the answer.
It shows 7:38
